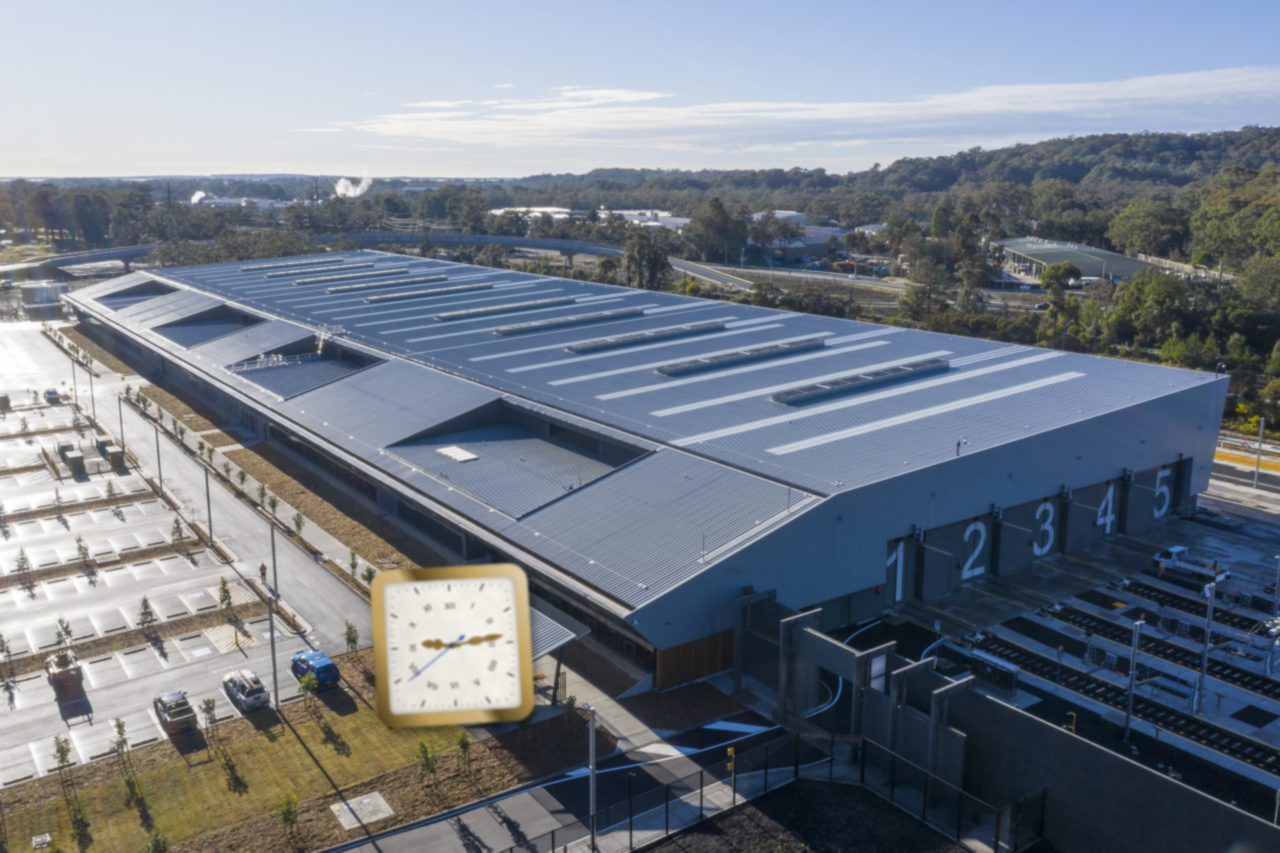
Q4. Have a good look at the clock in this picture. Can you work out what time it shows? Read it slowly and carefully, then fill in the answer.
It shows 9:13:39
